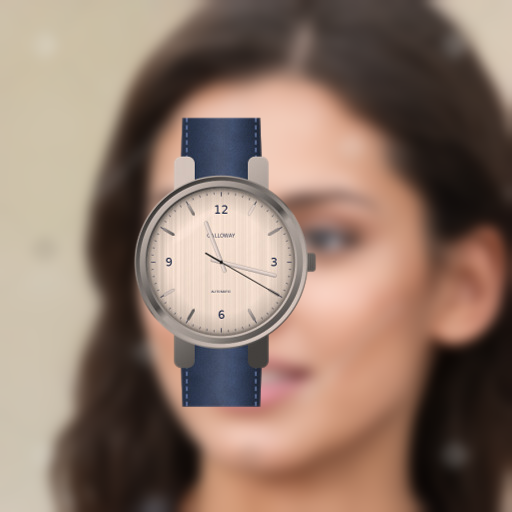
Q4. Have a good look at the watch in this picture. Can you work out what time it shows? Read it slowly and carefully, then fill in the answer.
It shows 11:17:20
